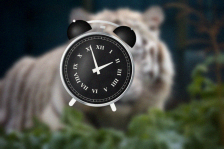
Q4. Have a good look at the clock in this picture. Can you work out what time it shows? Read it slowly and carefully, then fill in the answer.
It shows 1:56
